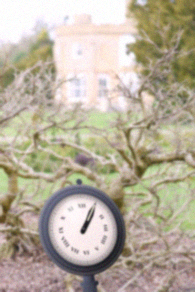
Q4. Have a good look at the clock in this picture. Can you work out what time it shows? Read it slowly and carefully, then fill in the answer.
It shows 1:05
